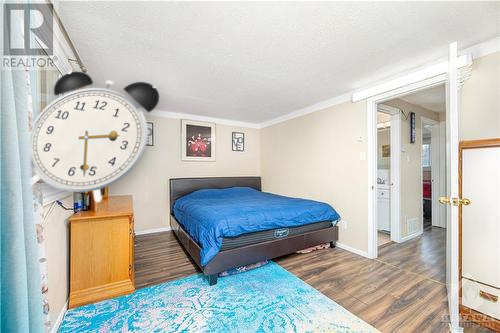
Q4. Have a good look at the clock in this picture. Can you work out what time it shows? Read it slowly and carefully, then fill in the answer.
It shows 2:27
